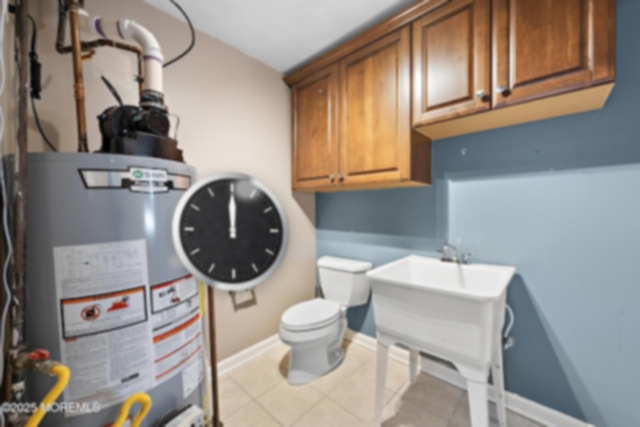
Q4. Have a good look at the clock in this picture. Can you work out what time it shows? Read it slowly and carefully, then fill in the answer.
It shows 12:00
